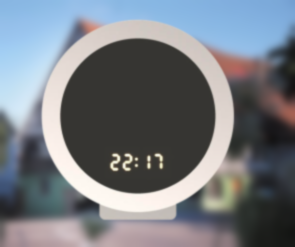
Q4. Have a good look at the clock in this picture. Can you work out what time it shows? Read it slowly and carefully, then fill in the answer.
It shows 22:17
